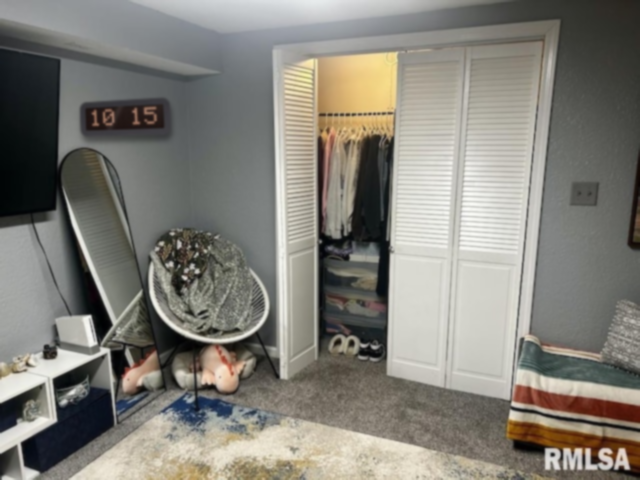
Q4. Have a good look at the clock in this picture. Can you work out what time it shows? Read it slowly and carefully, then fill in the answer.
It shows 10:15
